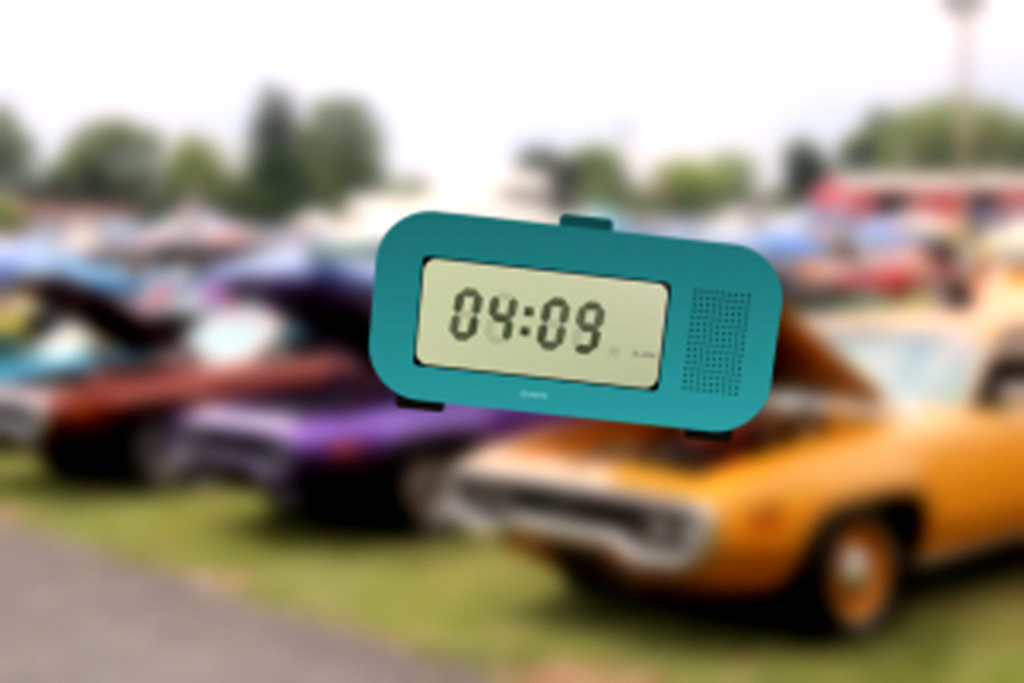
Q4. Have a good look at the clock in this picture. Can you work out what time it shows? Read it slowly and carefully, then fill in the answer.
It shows 4:09
